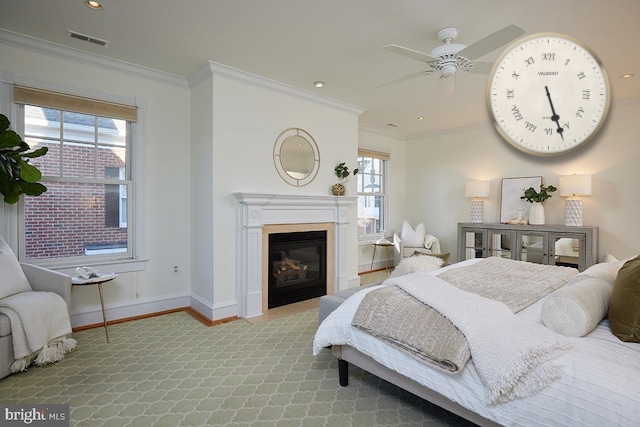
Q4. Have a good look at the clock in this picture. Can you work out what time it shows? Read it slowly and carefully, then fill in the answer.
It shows 5:27
